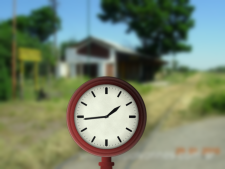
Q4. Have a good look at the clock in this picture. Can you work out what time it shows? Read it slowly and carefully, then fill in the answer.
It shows 1:44
